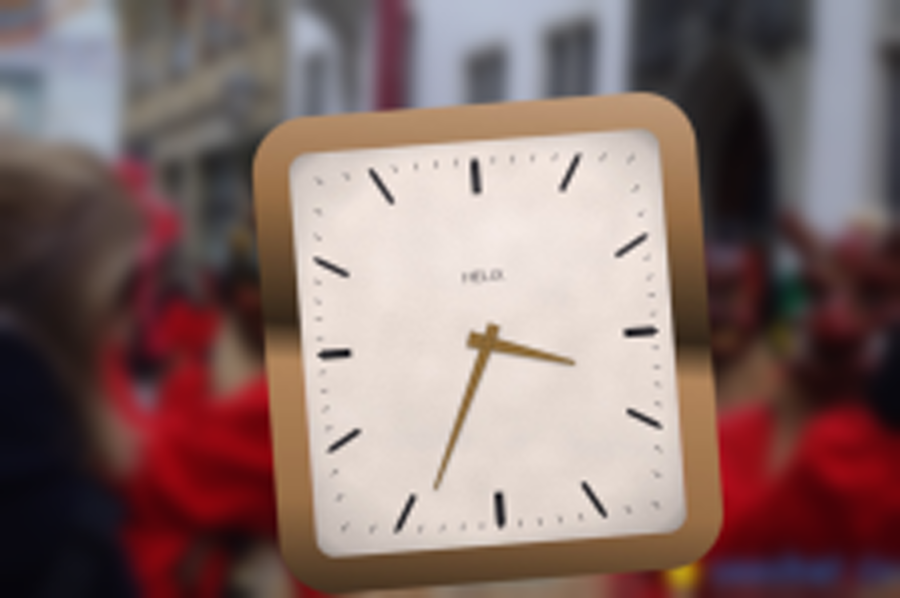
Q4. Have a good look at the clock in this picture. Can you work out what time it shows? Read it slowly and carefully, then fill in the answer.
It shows 3:34
